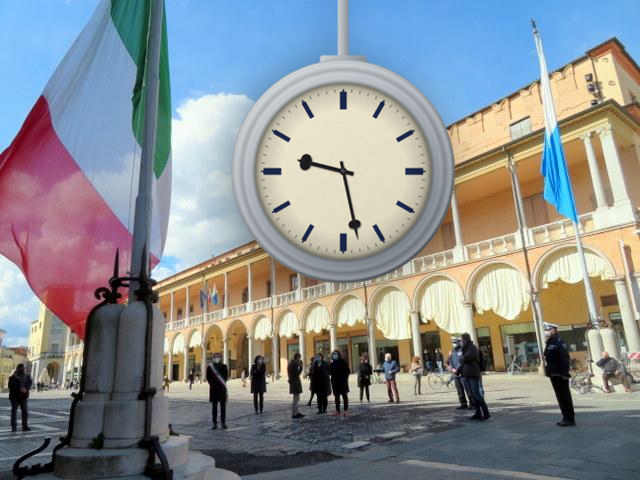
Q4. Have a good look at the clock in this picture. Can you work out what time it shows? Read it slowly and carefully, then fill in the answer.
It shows 9:28
